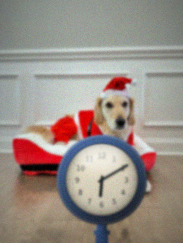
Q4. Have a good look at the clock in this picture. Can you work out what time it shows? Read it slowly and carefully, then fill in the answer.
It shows 6:10
